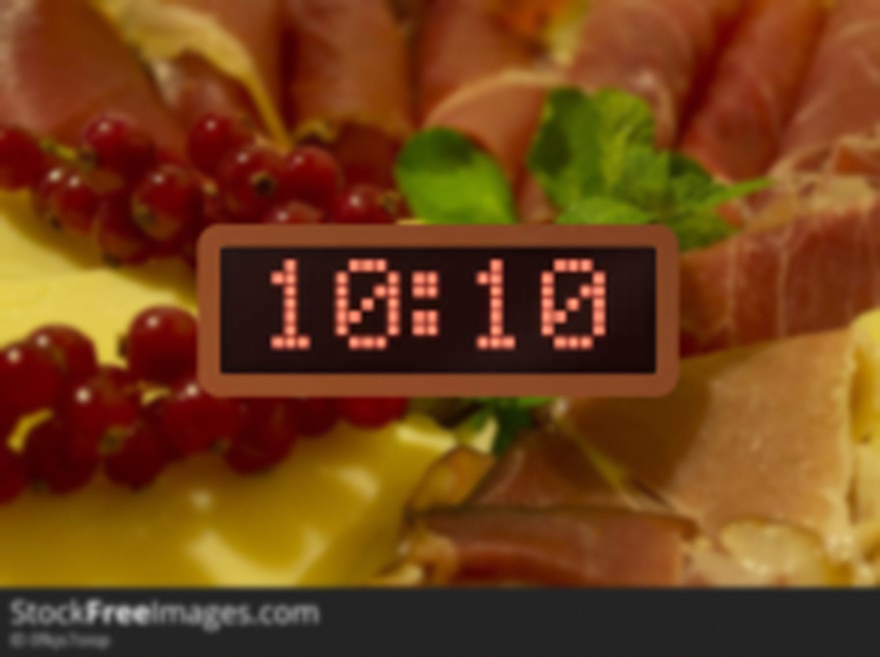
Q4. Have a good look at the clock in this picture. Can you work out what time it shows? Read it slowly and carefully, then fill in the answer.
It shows 10:10
